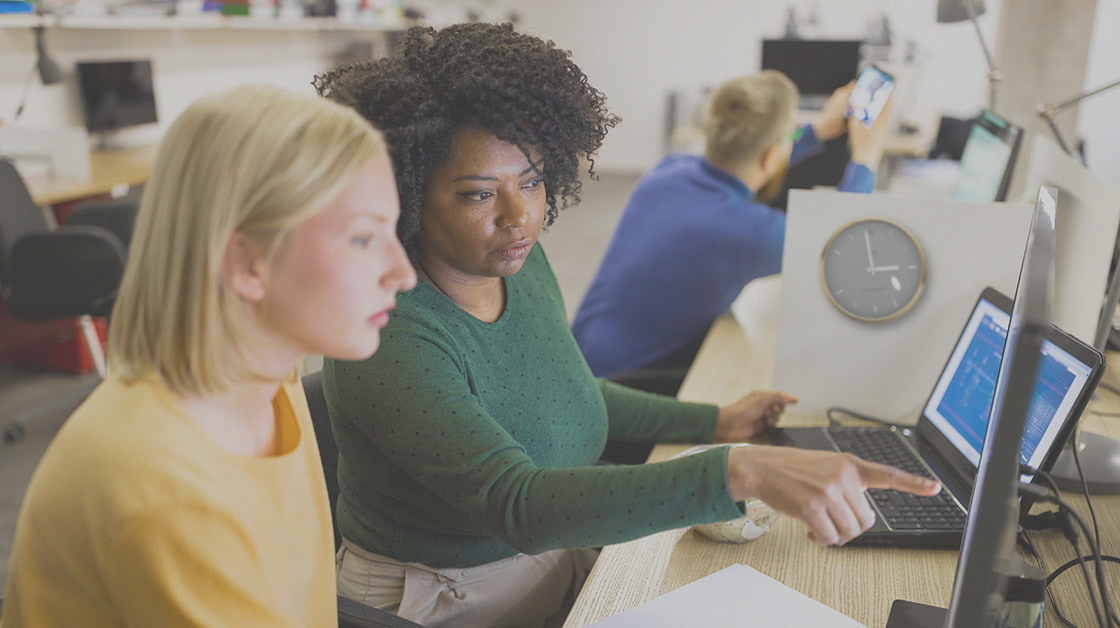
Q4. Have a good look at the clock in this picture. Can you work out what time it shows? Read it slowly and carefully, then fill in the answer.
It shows 2:59
